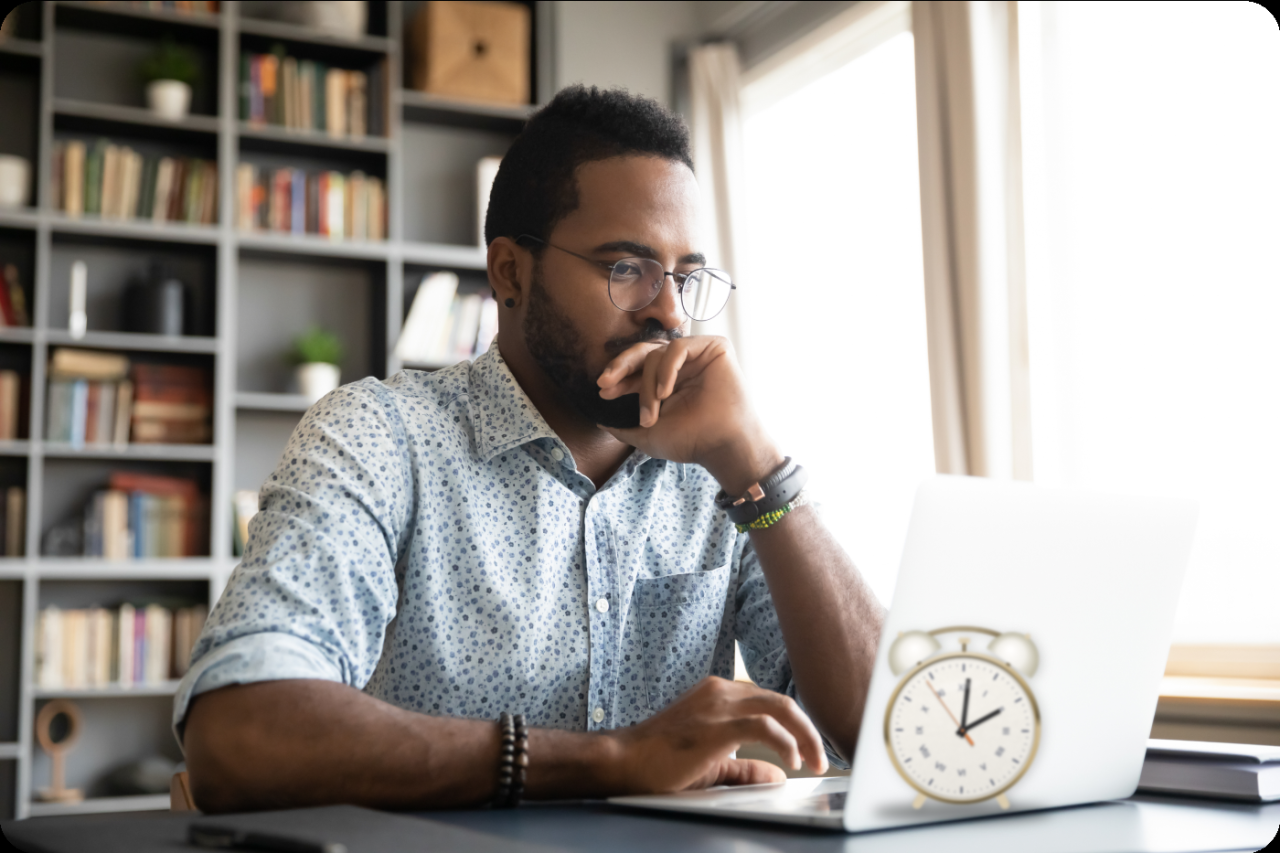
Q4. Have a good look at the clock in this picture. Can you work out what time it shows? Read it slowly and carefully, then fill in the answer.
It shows 2:00:54
